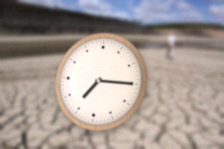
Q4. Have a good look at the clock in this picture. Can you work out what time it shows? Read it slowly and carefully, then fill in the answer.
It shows 7:15
